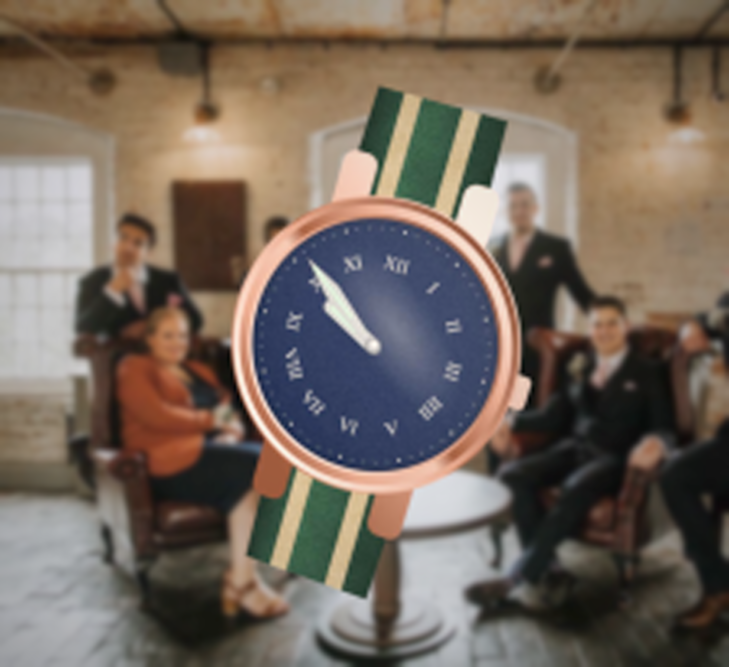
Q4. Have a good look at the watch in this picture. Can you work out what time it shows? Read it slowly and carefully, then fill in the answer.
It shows 9:51
